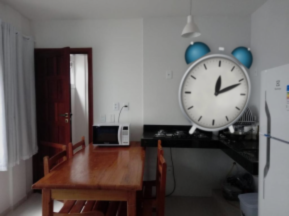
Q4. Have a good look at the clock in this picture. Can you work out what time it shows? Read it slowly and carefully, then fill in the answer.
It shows 12:11
